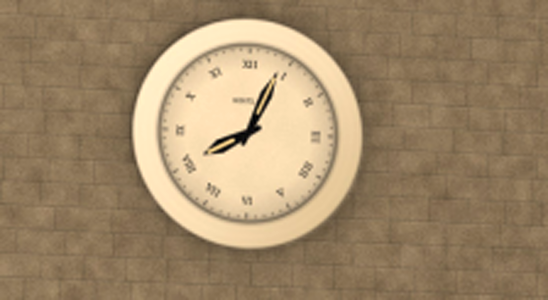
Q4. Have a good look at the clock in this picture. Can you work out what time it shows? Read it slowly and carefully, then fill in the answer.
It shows 8:04
